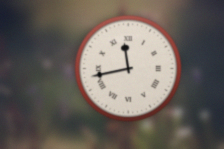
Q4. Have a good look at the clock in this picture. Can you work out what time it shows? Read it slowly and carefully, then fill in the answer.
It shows 11:43
